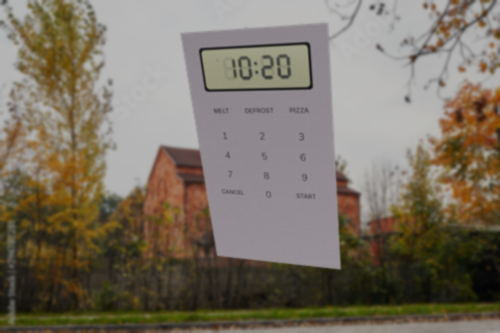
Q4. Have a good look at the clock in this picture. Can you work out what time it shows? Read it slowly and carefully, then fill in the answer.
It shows 10:20
